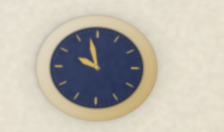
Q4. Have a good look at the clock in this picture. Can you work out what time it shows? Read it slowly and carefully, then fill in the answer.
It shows 9:58
